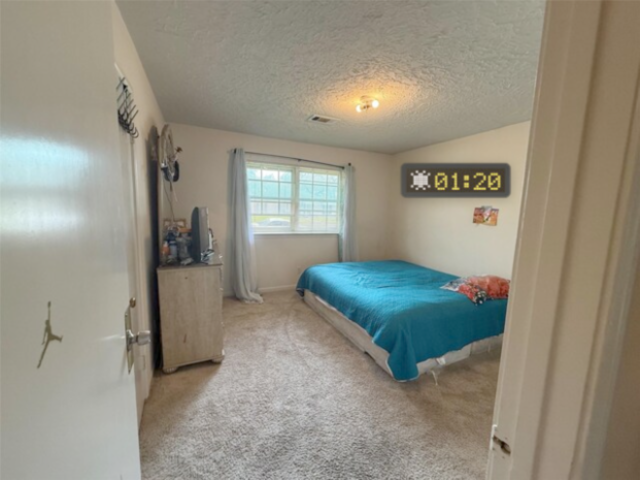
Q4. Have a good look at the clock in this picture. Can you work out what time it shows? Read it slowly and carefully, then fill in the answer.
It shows 1:20
